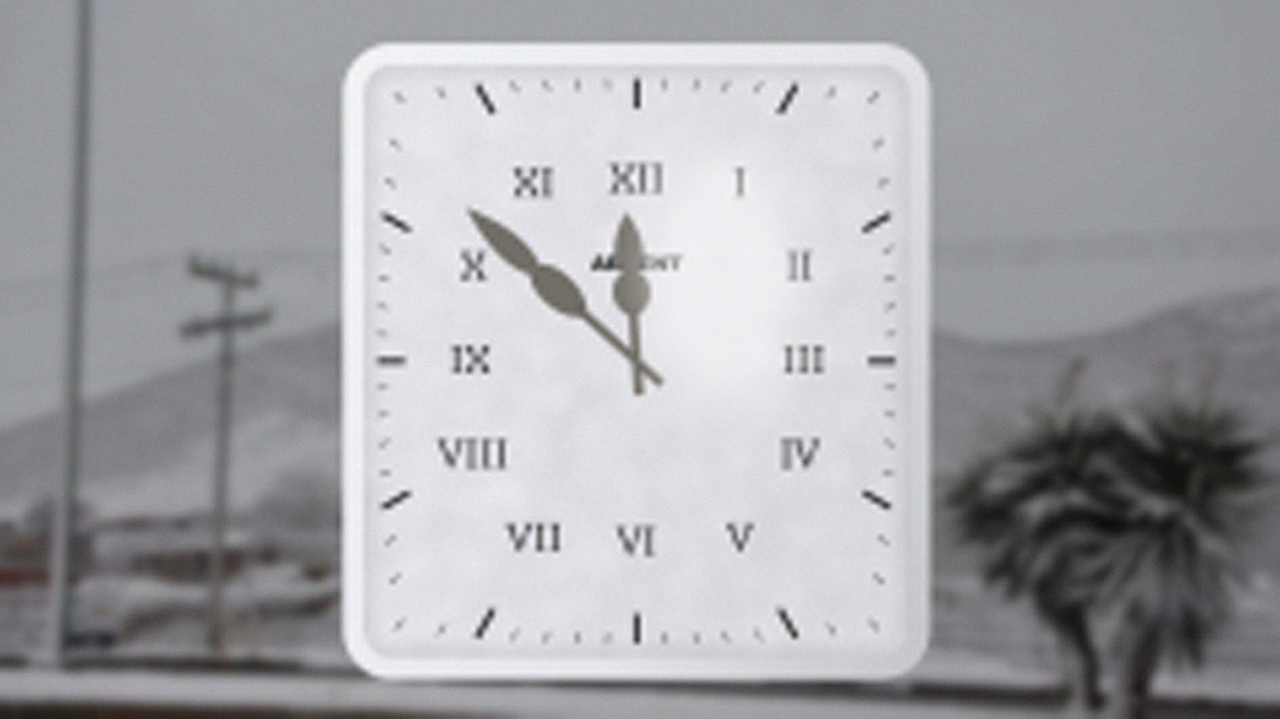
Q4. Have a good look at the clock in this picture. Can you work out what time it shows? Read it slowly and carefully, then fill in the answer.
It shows 11:52
